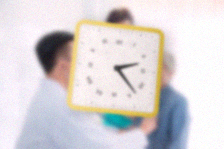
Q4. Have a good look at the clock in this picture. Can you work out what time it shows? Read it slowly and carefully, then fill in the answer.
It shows 2:23
